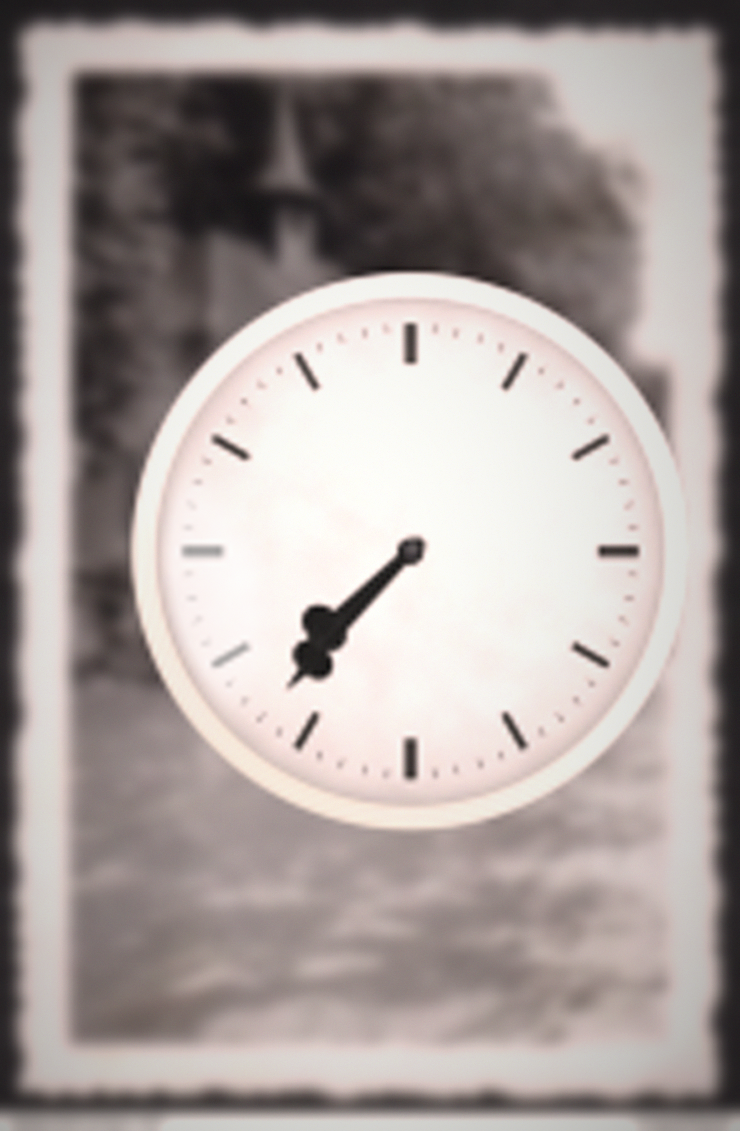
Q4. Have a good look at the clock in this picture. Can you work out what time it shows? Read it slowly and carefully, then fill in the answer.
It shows 7:37
